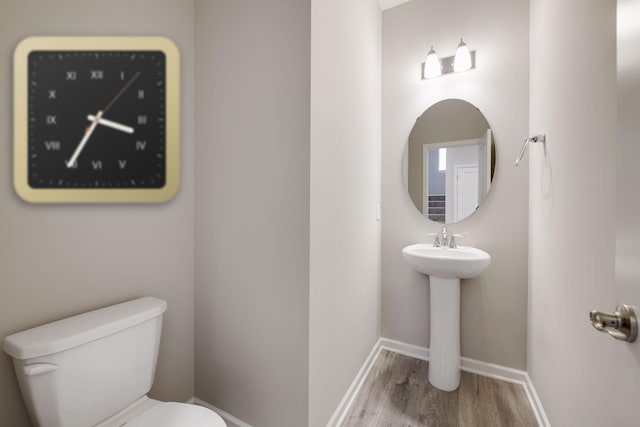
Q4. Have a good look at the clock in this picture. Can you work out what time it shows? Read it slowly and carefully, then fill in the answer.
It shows 3:35:07
